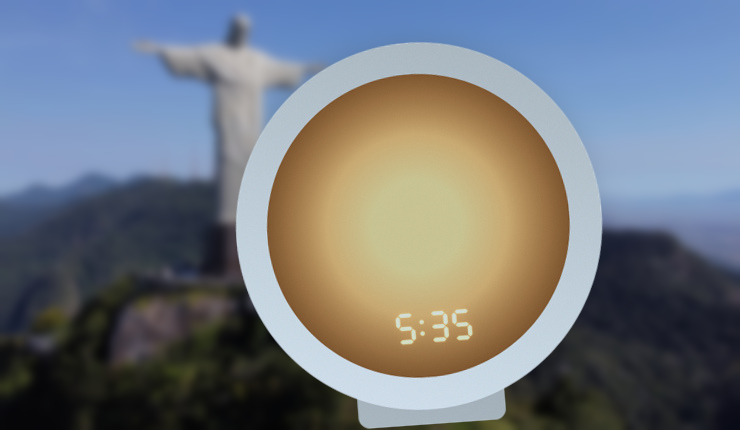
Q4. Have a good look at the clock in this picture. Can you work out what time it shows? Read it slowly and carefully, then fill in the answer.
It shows 5:35
